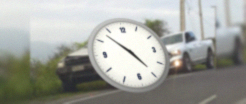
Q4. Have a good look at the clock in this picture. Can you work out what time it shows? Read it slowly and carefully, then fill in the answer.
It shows 4:53
